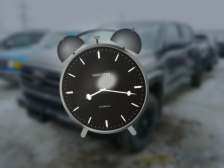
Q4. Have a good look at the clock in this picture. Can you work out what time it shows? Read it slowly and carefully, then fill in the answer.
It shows 8:17
